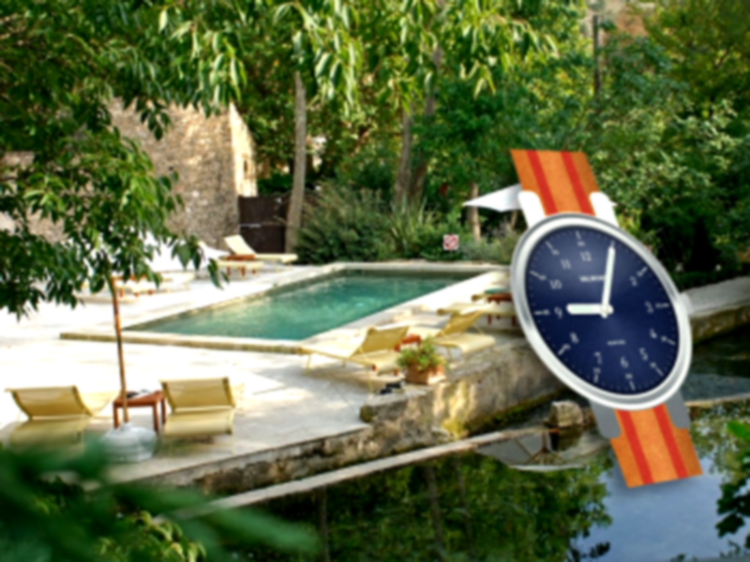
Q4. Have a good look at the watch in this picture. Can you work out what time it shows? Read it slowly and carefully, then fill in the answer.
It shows 9:05
